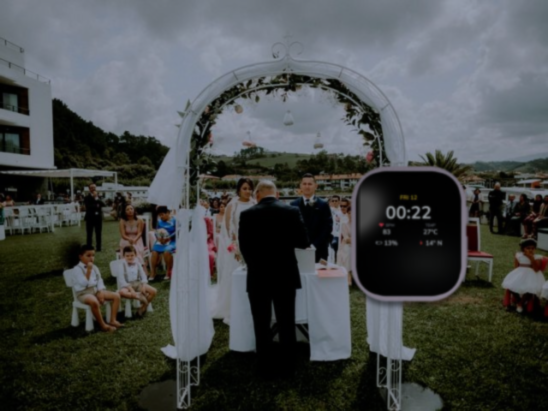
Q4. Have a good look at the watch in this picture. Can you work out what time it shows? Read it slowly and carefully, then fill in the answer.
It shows 0:22
